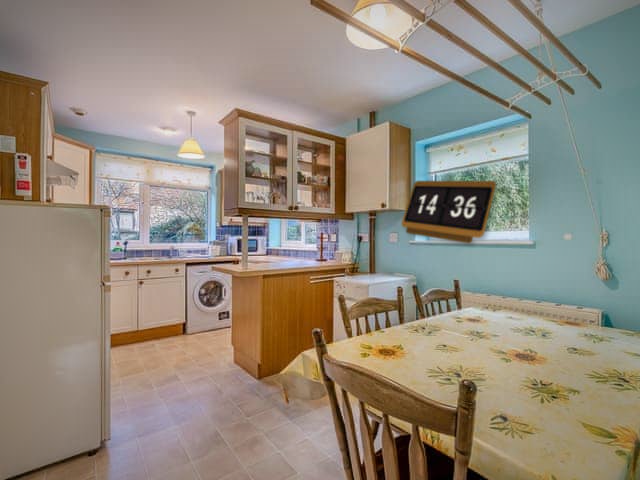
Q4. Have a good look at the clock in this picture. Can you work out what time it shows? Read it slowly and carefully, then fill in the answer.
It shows 14:36
